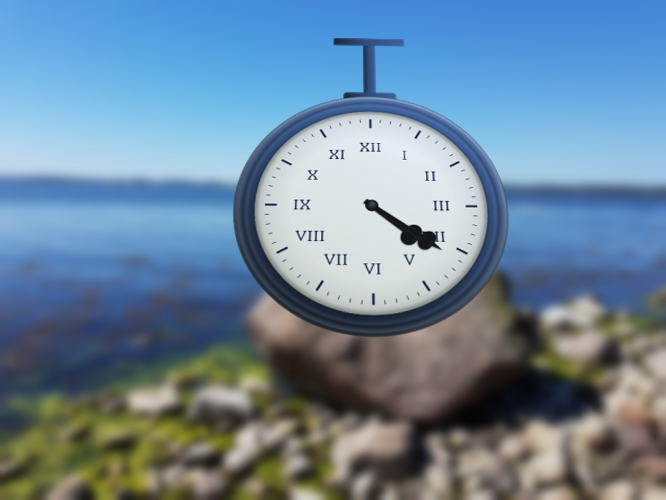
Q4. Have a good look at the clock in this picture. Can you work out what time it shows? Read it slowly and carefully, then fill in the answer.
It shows 4:21
